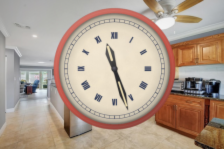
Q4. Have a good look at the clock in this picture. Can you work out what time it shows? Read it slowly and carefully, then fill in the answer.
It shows 11:27
